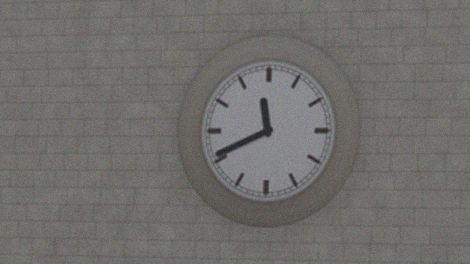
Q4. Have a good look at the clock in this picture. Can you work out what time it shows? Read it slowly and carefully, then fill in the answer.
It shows 11:41
